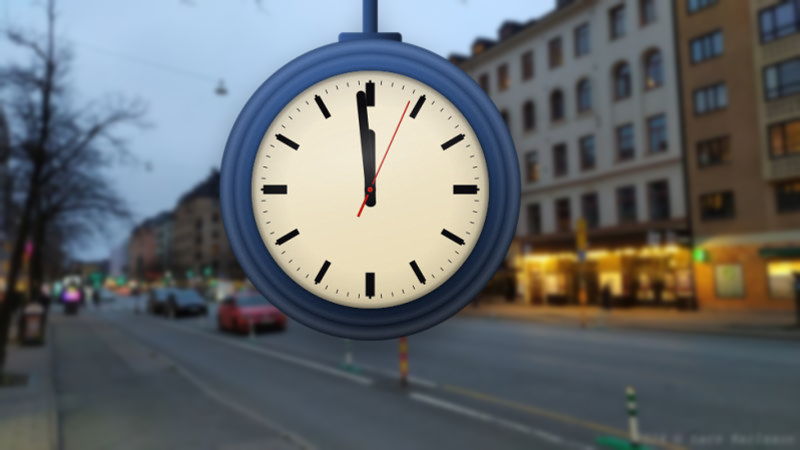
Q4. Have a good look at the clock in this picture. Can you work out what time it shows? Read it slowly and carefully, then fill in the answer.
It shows 11:59:04
